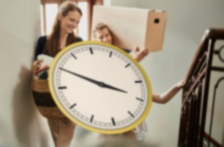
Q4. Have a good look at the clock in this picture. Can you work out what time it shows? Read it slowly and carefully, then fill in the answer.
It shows 3:50
